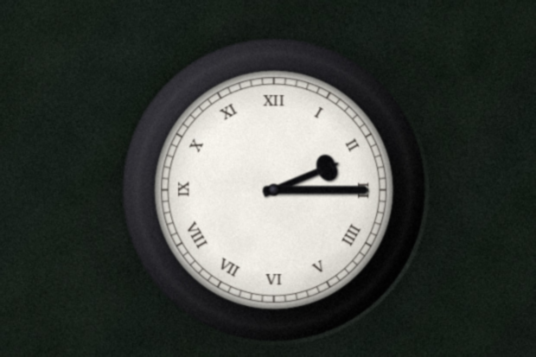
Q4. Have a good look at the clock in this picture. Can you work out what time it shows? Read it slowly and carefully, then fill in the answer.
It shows 2:15
